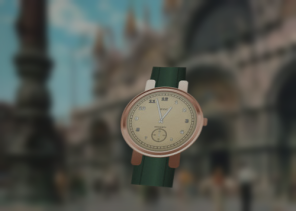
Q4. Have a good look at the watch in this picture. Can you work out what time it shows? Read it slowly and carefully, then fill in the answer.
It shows 12:57
